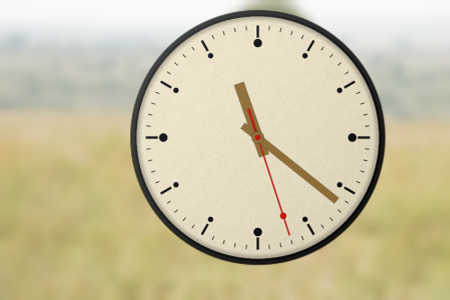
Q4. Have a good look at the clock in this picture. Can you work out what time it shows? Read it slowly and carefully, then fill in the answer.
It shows 11:21:27
